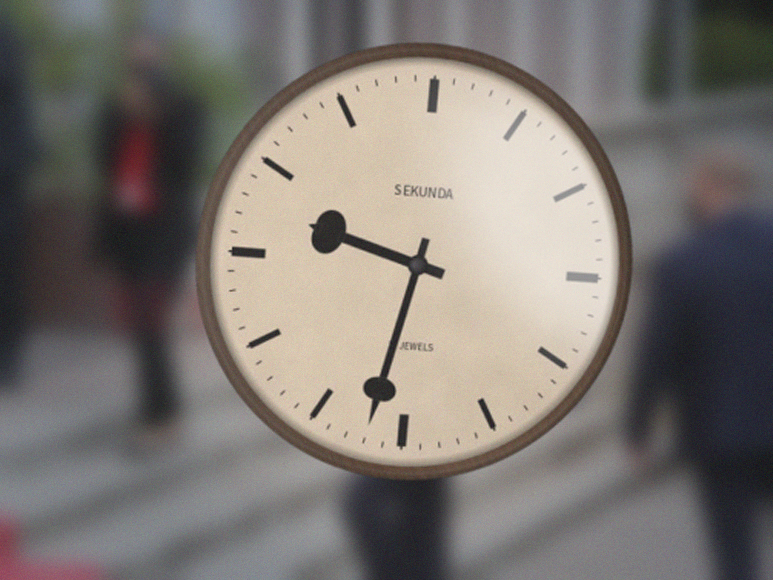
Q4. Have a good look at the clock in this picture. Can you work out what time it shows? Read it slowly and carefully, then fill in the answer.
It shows 9:32
